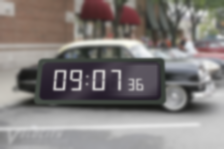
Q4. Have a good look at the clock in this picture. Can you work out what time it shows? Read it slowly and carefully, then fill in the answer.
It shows 9:07:36
